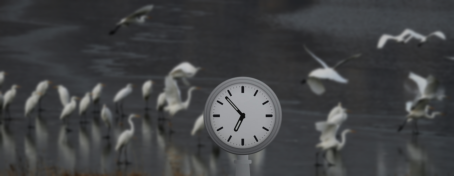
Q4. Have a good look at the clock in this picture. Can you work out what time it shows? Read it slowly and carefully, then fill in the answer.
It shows 6:53
